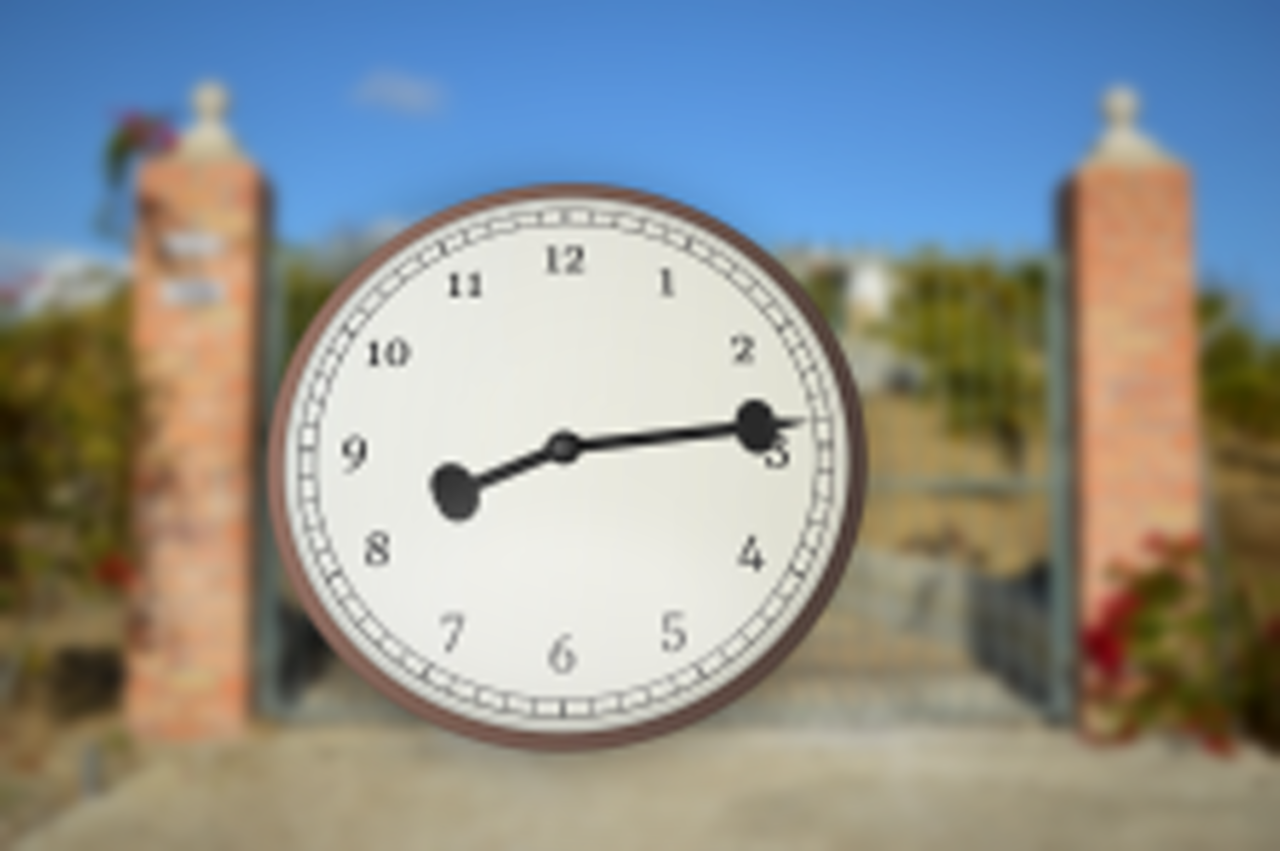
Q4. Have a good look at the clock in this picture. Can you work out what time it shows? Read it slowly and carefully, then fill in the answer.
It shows 8:14
